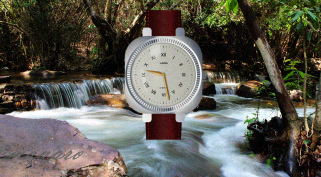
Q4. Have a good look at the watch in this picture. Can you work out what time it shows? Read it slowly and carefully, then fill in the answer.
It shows 9:28
